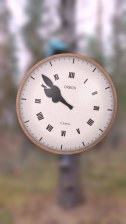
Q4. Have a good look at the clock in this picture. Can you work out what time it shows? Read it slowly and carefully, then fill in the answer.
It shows 9:52
